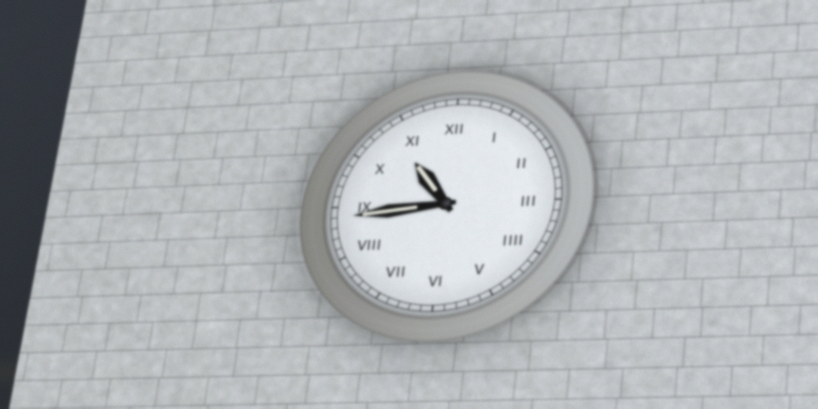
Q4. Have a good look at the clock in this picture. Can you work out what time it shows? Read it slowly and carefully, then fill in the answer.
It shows 10:44
